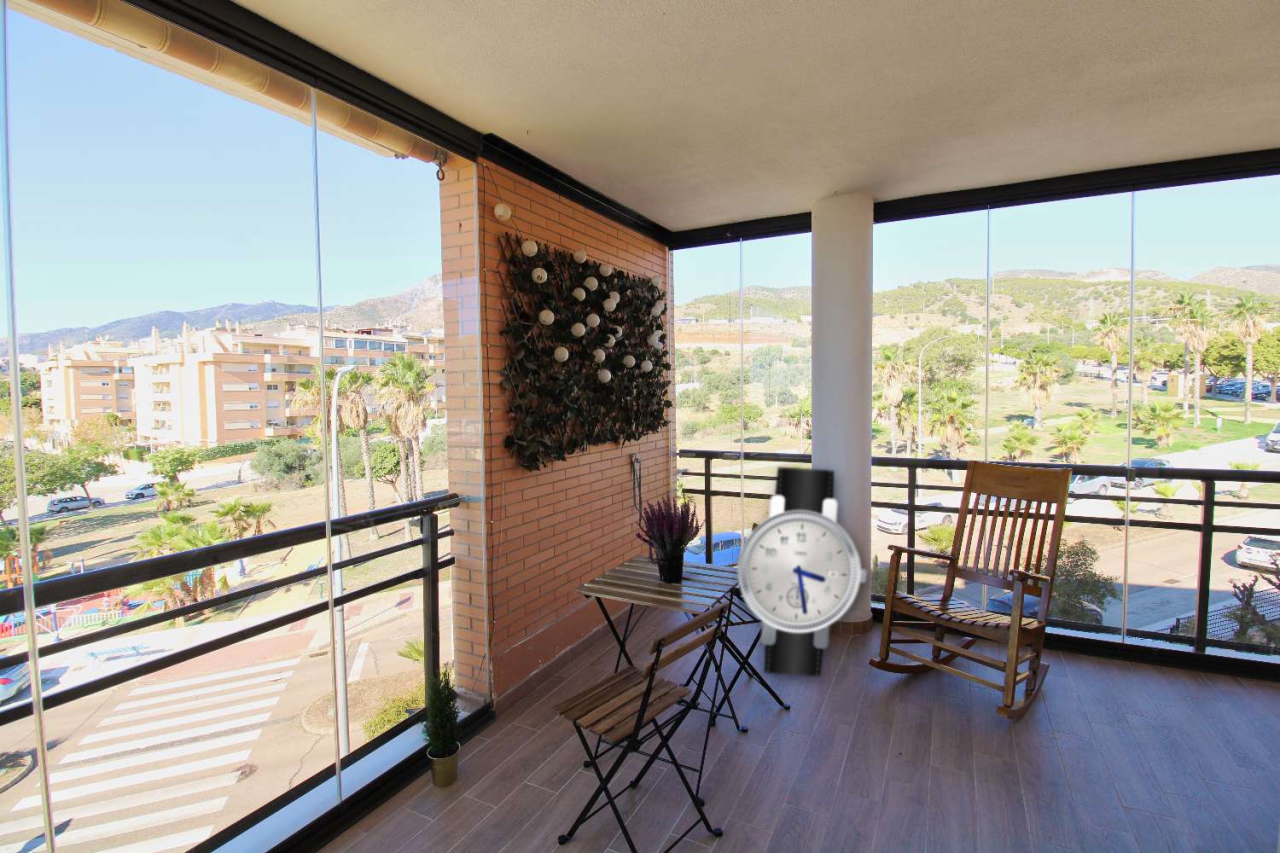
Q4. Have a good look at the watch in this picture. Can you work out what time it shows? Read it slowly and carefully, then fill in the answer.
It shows 3:28
